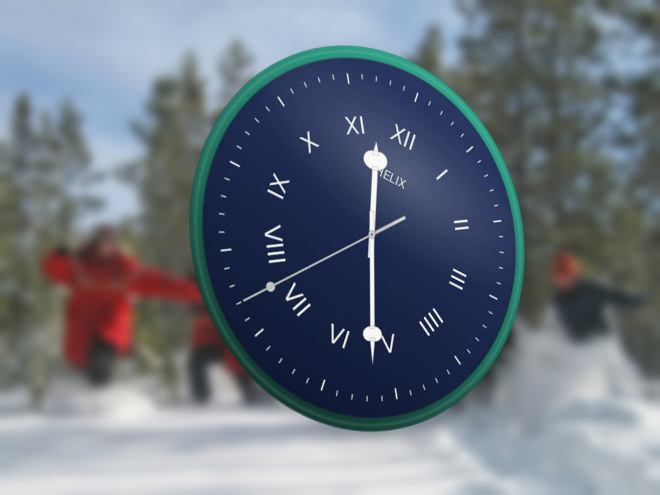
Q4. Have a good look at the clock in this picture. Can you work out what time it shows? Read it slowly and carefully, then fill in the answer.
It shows 11:26:37
